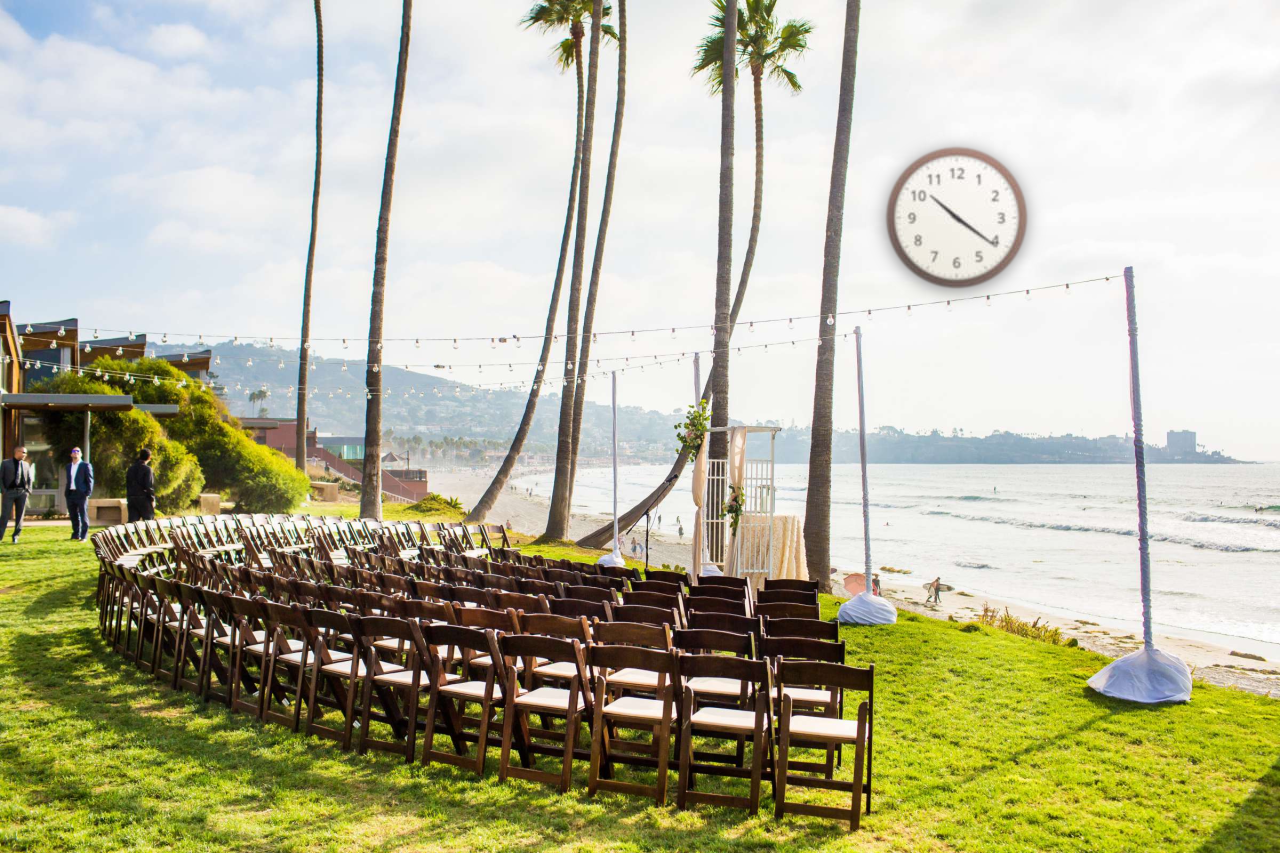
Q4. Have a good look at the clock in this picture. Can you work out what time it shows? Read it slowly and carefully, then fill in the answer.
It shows 10:21
